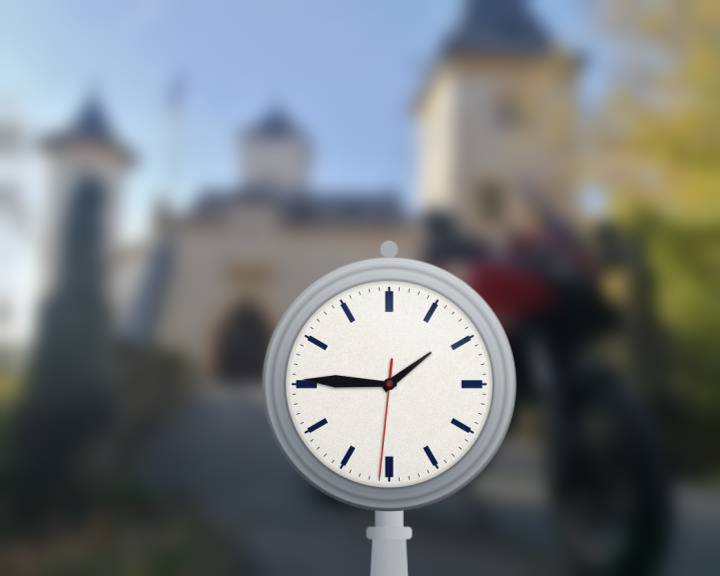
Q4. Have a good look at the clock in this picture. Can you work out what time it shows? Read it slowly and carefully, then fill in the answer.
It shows 1:45:31
